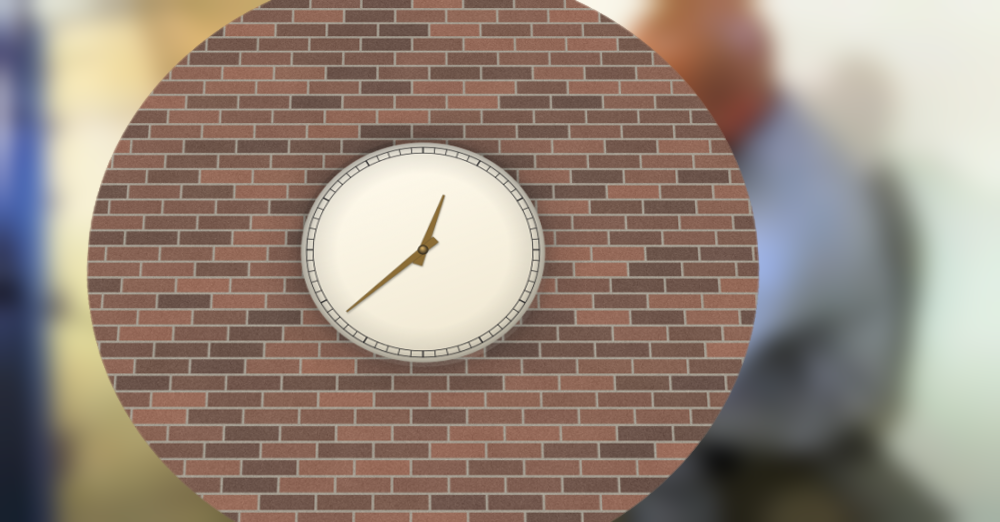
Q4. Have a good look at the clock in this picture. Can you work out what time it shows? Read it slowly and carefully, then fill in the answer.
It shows 12:38
